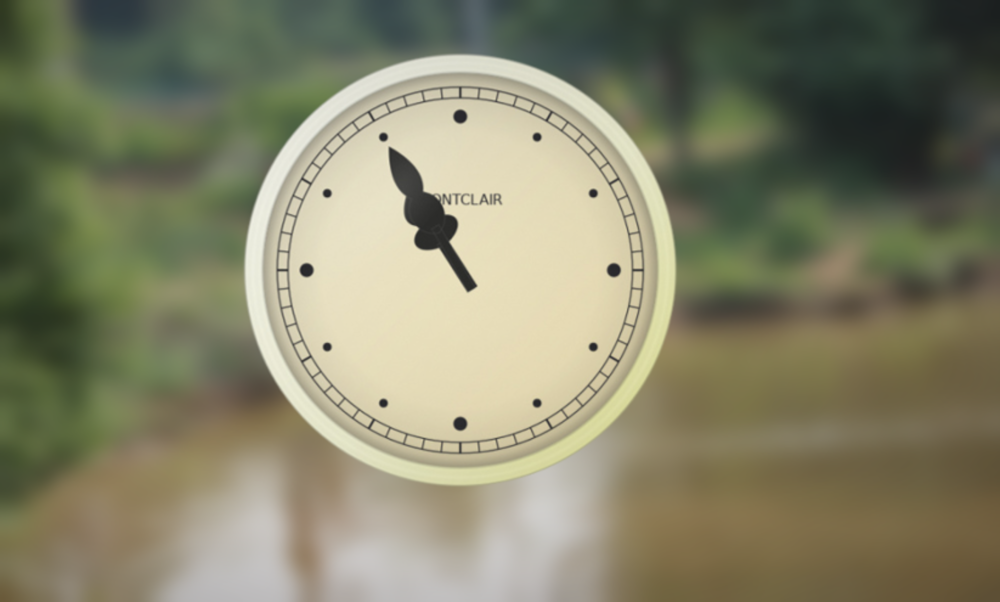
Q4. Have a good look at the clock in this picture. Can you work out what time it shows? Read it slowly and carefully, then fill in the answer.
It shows 10:55
